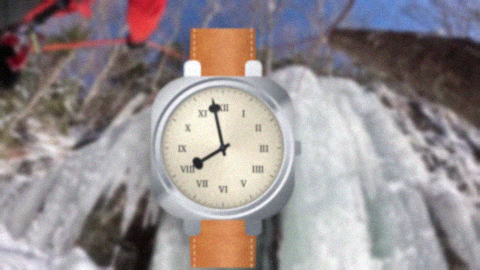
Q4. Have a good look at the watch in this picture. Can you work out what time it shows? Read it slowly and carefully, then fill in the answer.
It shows 7:58
